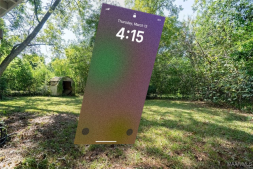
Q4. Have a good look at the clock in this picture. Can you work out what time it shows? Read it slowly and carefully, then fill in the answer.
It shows 4:15
